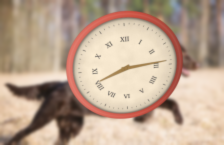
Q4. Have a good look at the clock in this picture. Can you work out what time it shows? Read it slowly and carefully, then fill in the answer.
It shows 8:14
